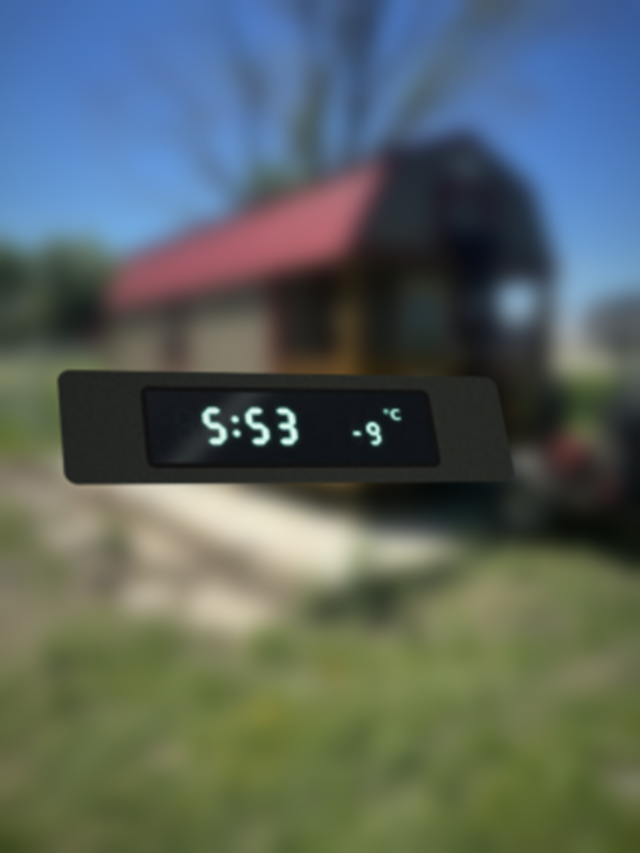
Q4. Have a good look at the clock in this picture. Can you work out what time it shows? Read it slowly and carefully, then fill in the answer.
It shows 5:53
